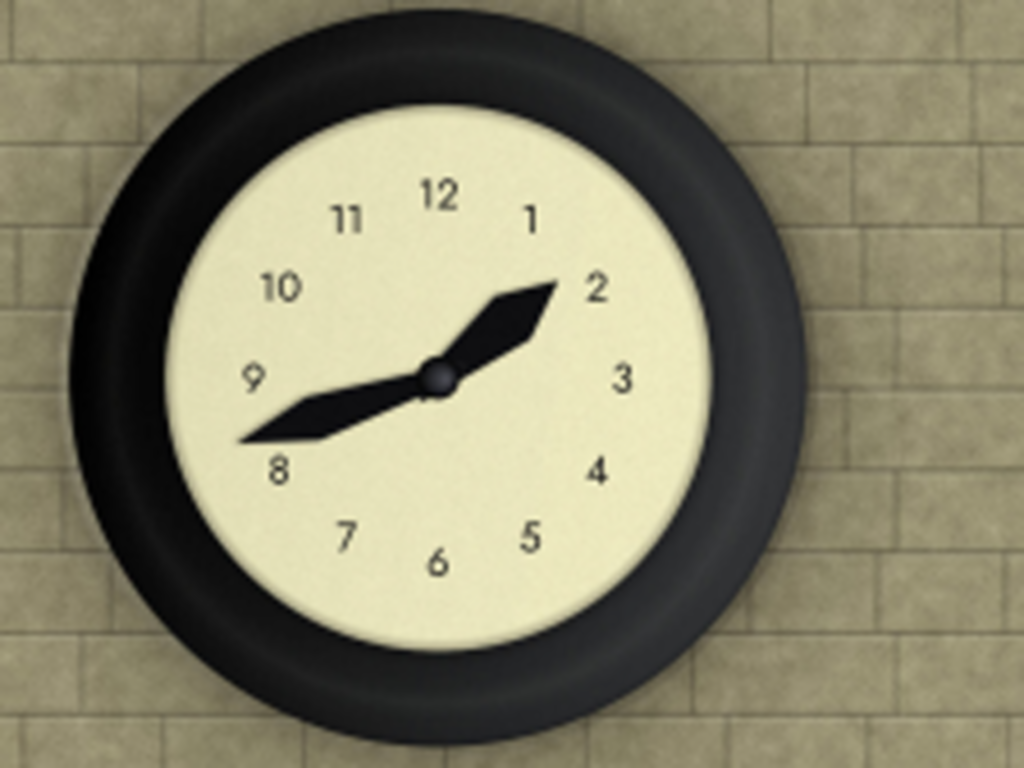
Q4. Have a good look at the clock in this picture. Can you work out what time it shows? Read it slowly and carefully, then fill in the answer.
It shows 1:42
